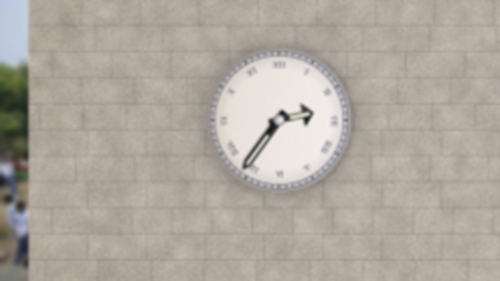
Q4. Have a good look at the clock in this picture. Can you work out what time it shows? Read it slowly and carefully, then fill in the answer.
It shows 2:36
